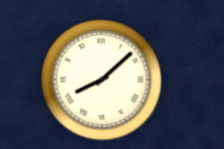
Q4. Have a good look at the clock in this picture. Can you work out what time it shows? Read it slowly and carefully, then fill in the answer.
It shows 8:08
